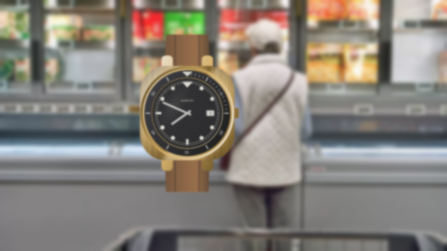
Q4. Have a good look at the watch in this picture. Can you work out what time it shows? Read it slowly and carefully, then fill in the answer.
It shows 7:49
